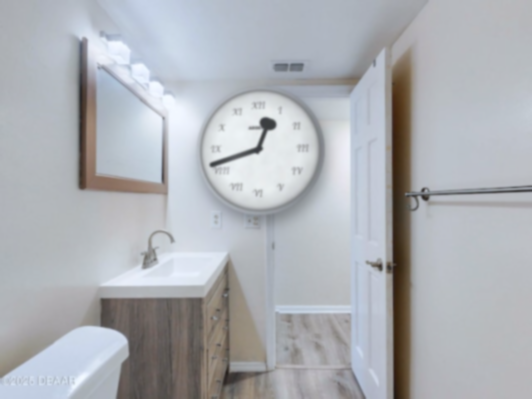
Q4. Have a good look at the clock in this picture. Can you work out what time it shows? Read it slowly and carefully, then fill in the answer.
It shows 12:42
